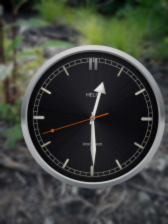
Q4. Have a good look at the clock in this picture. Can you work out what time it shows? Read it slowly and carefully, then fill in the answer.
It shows 12:29:42
